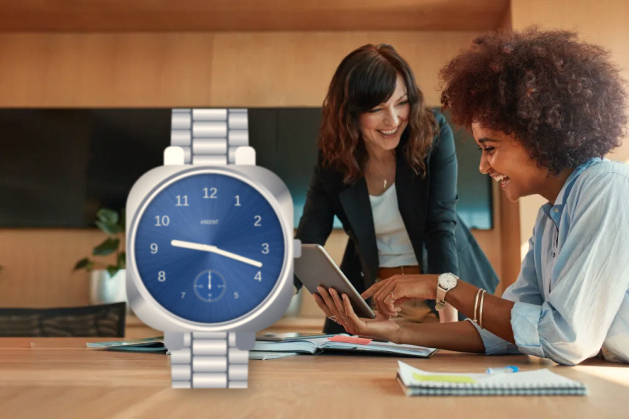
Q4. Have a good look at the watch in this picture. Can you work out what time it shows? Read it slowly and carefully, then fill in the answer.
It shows 9:18
